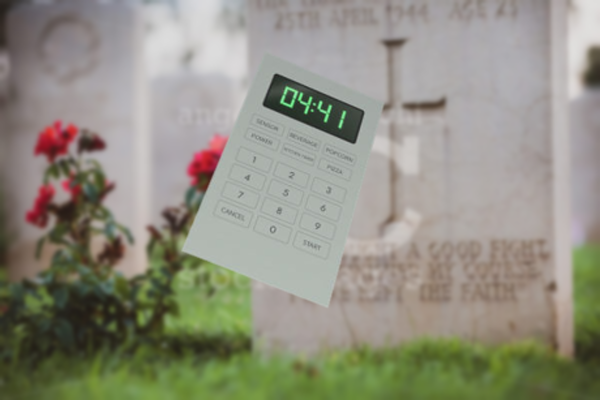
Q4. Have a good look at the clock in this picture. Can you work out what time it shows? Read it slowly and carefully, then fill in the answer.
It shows 4:41
